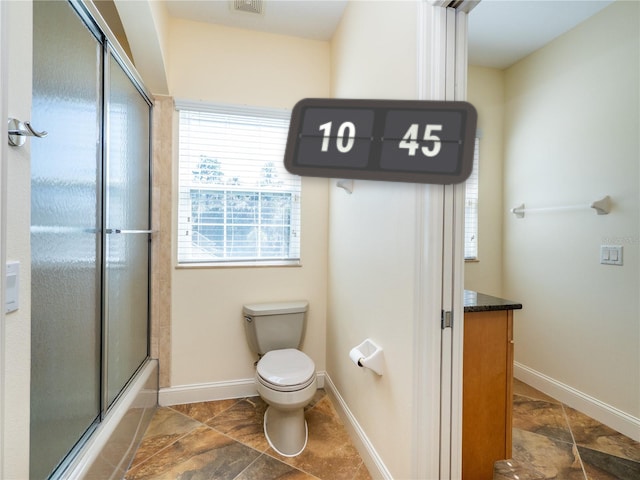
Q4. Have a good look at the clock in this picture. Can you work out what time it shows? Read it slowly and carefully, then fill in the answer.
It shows 10:45
